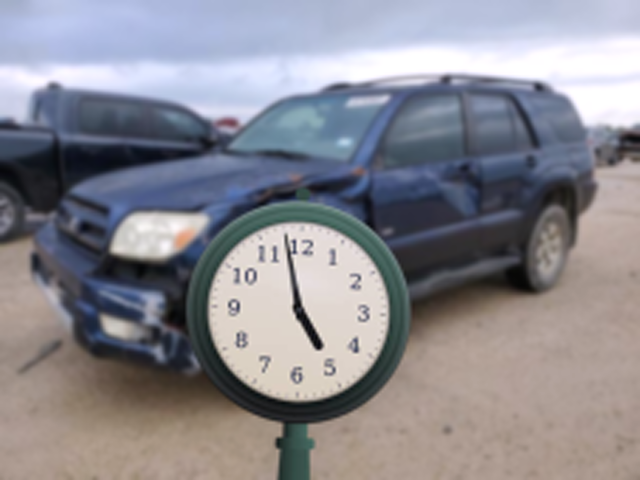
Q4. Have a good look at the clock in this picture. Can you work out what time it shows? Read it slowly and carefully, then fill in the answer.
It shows 4:58
